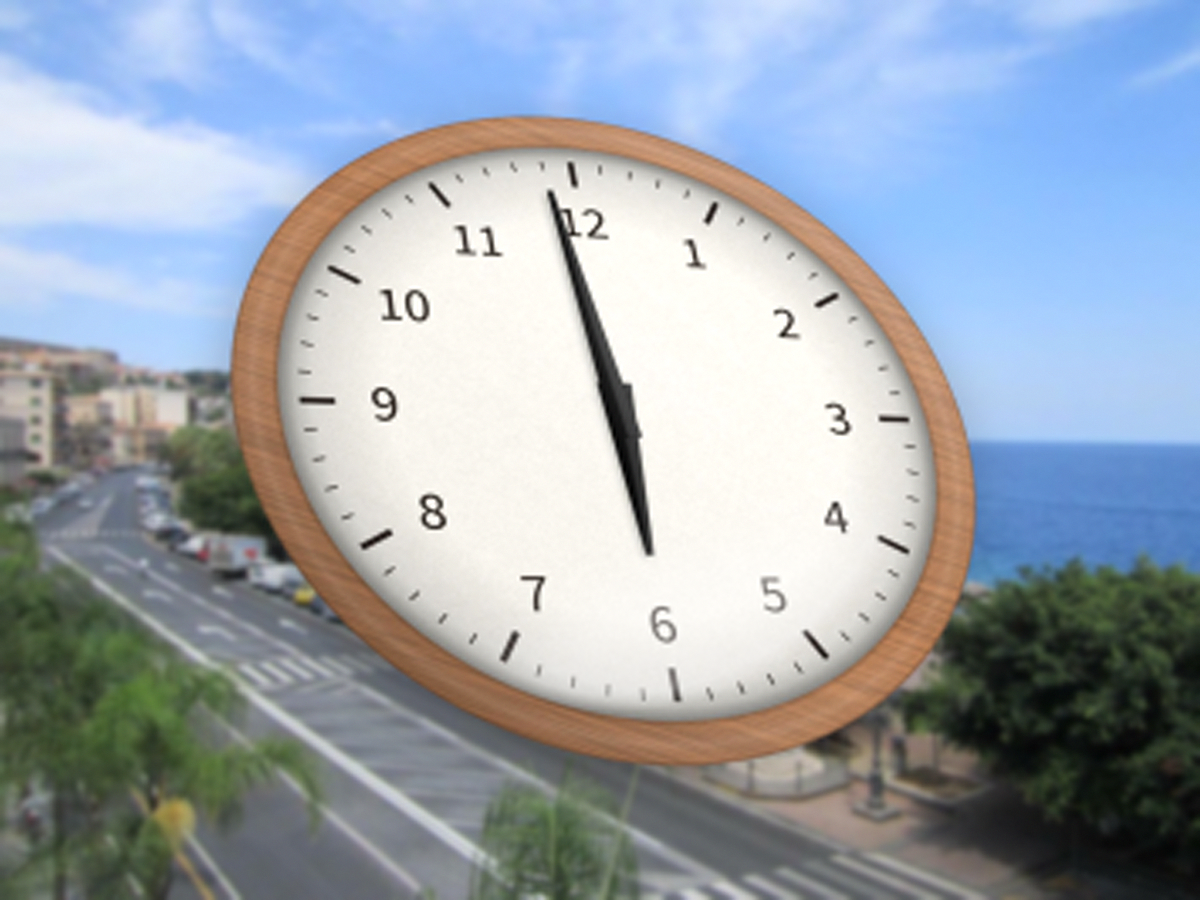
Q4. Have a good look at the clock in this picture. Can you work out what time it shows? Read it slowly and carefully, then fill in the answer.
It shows 5:59
